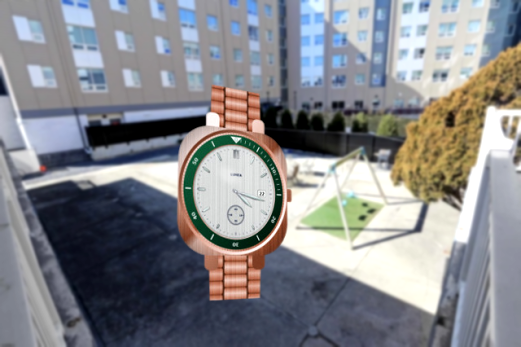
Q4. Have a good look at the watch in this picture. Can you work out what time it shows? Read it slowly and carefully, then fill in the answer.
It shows 4:17
